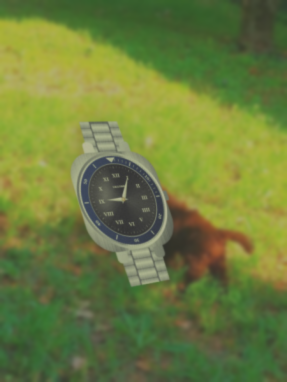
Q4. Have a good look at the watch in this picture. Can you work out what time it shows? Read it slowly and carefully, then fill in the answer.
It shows 9:05
